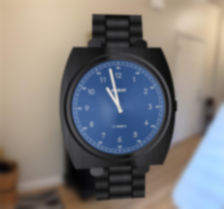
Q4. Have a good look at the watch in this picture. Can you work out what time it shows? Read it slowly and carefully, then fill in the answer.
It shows 10:58
